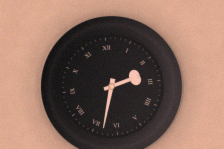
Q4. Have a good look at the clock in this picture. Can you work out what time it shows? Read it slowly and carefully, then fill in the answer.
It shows 2:33
